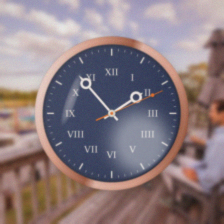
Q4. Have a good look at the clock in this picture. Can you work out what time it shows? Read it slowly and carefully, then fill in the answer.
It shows 1:53:11
